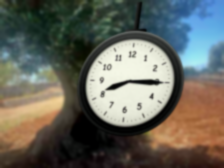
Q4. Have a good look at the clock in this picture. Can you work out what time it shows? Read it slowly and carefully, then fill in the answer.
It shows 8:15
